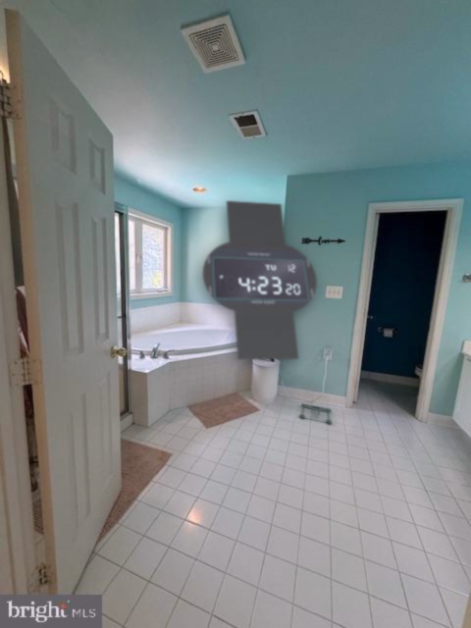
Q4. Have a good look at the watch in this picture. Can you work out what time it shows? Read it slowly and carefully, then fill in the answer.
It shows 4:23:20
